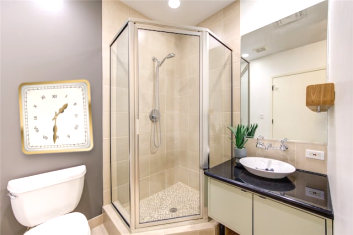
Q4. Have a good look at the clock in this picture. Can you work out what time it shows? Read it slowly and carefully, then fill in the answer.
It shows 1:31
